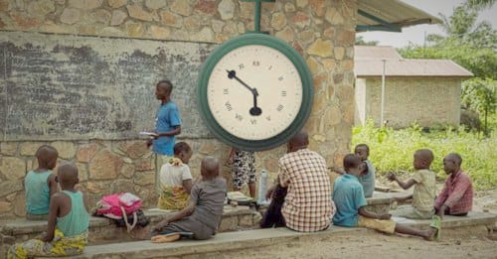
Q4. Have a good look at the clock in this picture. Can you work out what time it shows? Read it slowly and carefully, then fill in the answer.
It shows 5:51
